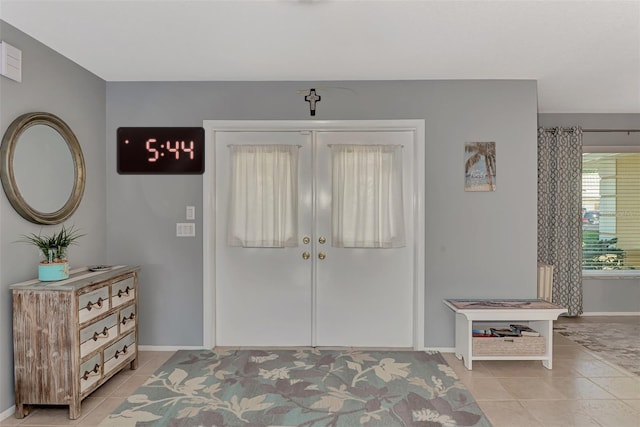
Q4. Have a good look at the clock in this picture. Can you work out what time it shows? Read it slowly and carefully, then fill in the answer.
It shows 5:44
